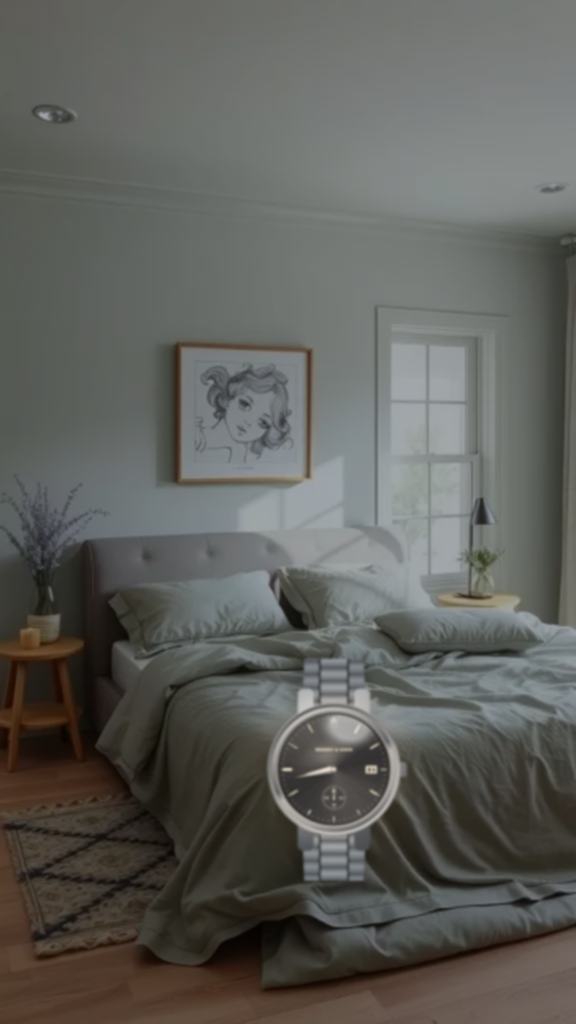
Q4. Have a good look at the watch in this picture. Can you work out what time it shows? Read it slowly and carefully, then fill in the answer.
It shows 8:43
